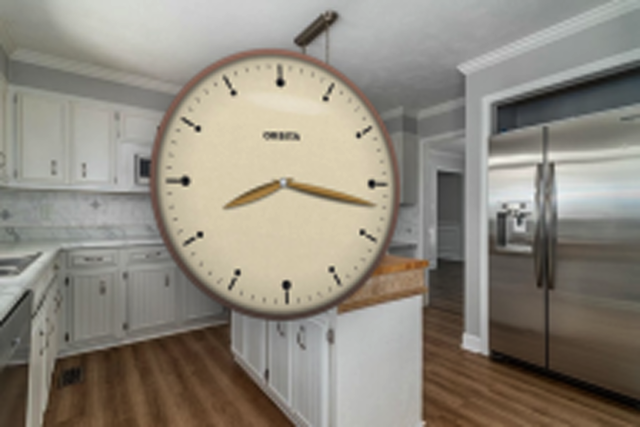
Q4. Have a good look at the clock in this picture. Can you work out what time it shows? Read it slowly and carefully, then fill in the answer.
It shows 8:17
